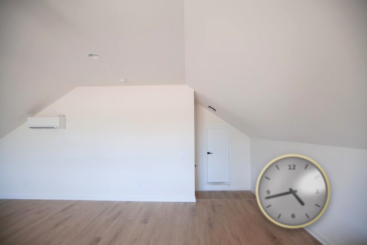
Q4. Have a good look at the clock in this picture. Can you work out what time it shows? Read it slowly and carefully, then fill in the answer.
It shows 4:43
